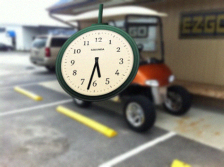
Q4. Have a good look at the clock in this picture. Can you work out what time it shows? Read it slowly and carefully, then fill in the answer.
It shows 5:32
